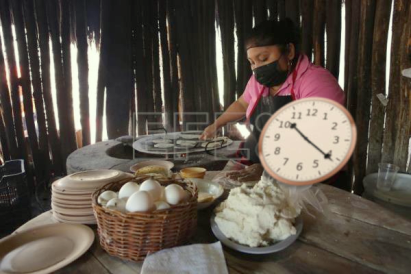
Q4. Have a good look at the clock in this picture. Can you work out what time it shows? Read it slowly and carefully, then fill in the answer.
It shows 10:21
